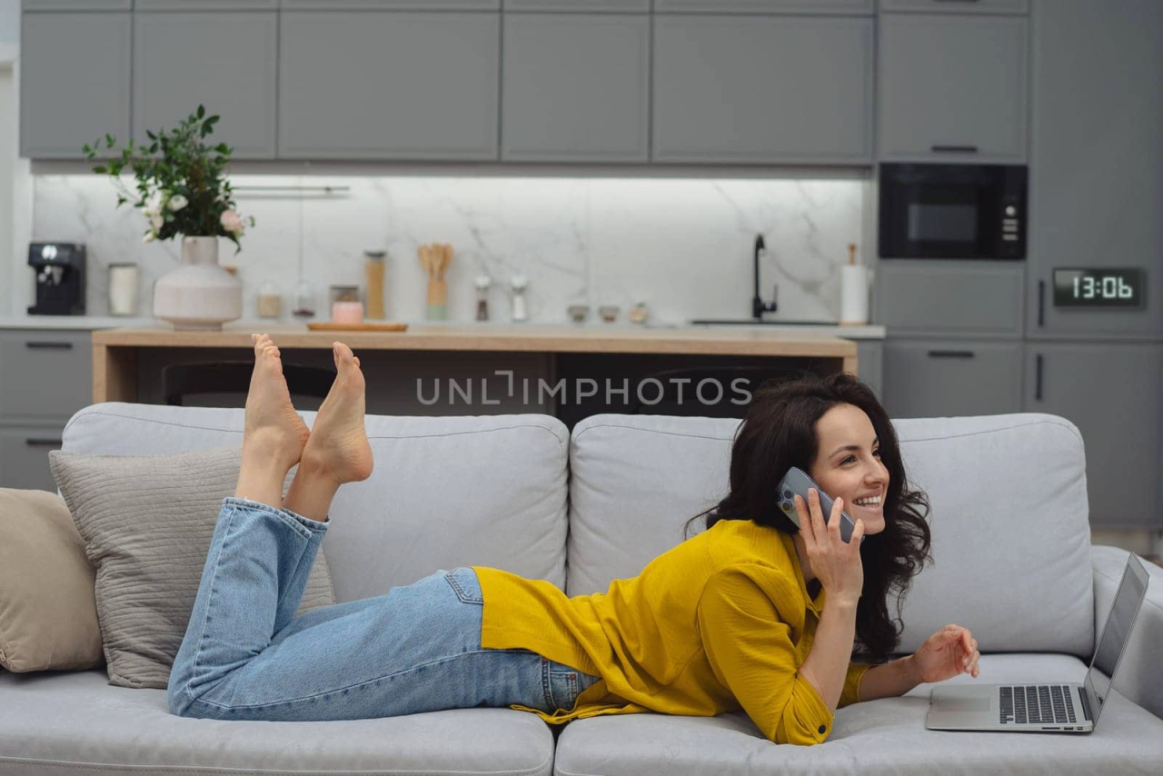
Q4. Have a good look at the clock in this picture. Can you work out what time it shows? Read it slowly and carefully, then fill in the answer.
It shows 13:06
